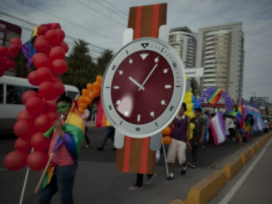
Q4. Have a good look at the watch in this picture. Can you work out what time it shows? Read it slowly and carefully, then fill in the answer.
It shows 10:06
